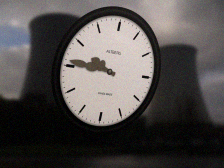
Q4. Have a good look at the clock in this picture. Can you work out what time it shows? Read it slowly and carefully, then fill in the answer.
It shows 9:46
